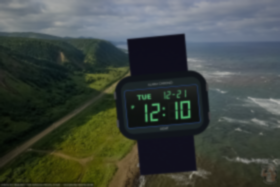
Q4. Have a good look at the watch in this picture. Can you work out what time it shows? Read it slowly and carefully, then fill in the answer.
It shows 12:10
